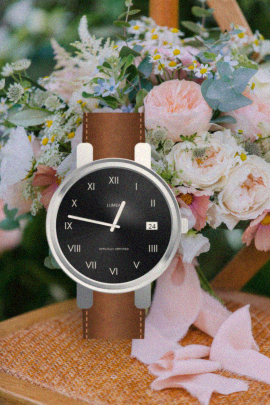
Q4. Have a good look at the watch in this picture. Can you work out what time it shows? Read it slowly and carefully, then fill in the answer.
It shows 12:47
